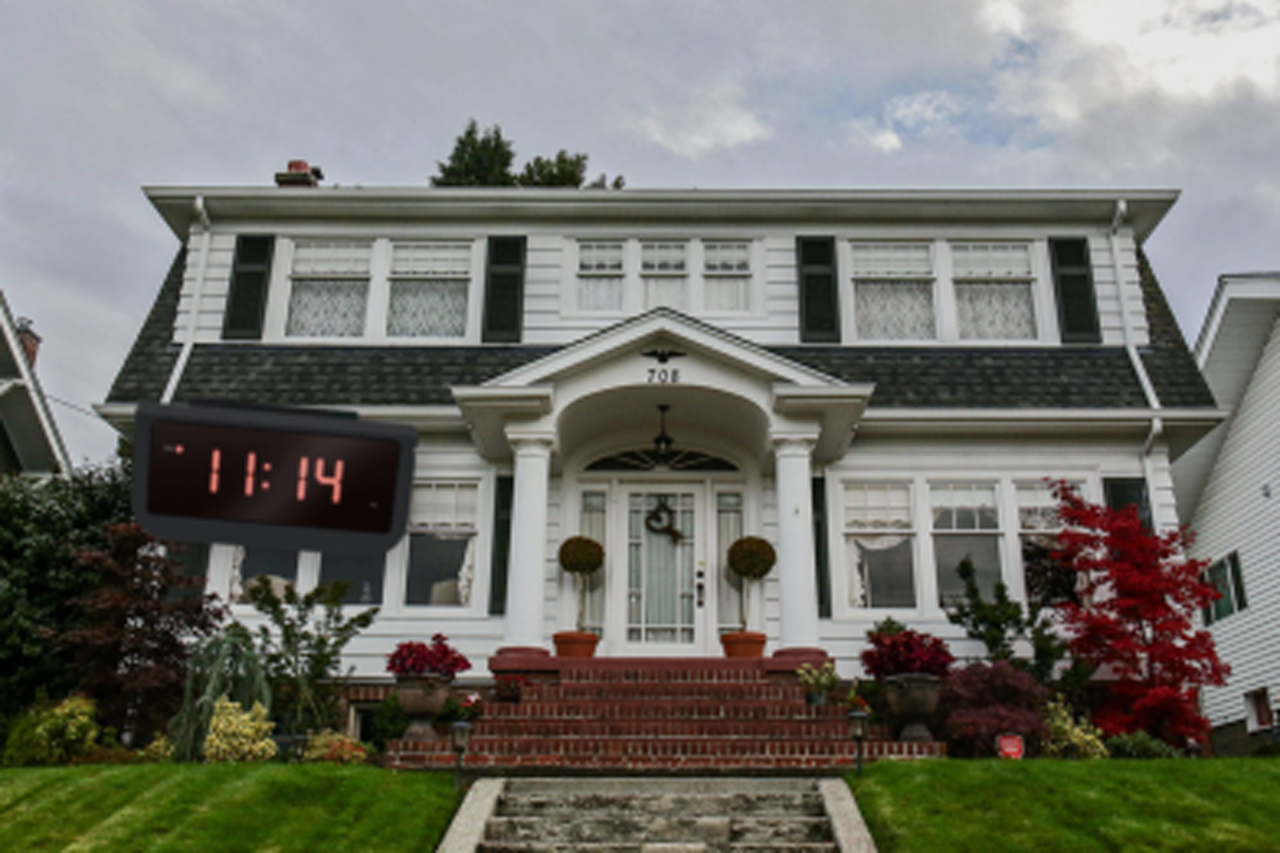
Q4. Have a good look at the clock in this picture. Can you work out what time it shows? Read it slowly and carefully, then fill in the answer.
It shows 11:14
